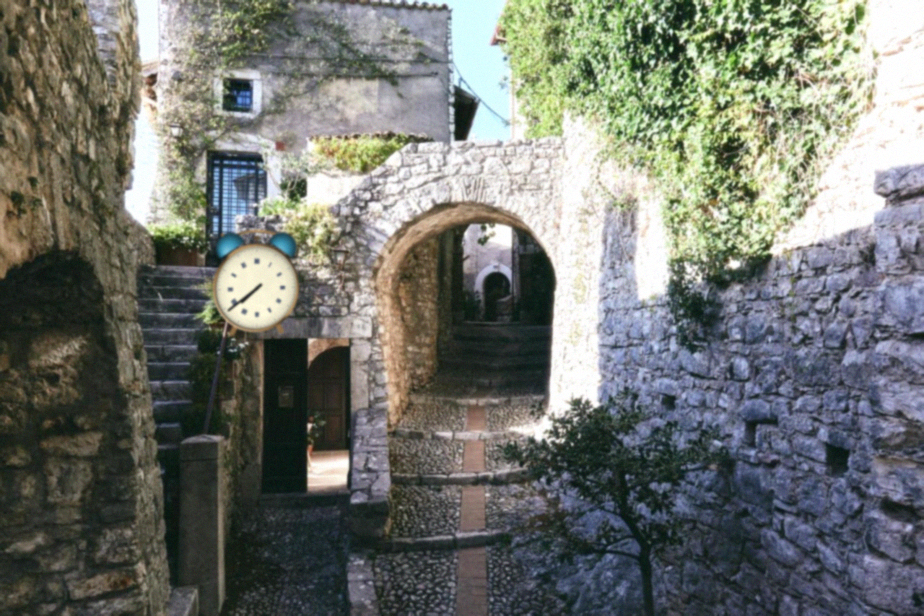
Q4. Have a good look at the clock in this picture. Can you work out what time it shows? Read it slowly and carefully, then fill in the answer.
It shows 7:39
